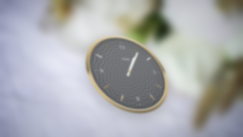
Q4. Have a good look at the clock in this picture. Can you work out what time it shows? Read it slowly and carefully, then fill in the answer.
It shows 1:06
